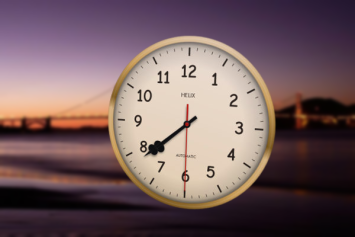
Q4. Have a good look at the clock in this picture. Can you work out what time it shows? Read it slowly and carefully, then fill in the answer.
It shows 7:38:30
